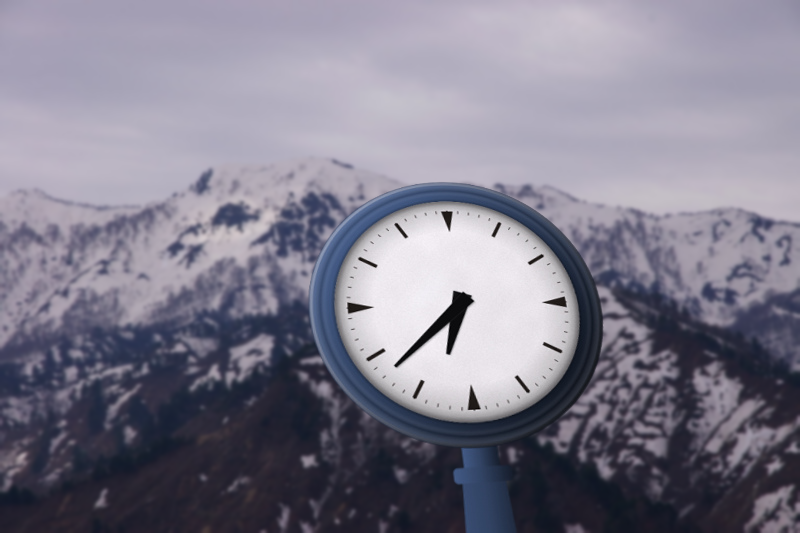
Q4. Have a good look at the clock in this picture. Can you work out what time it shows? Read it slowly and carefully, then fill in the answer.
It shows 6:38
